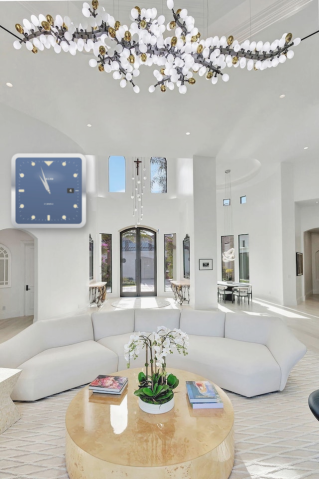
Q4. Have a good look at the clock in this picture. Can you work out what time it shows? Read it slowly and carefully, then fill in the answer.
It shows 10:57
